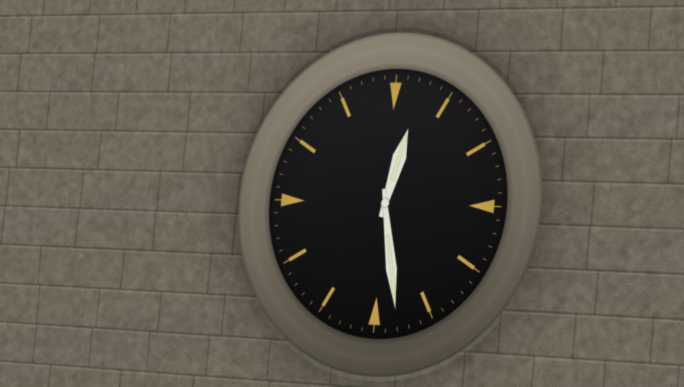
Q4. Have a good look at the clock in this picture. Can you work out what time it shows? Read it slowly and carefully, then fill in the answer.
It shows 12:28
